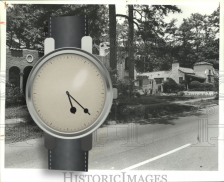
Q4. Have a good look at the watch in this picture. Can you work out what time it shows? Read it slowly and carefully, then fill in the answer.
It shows 5:22
